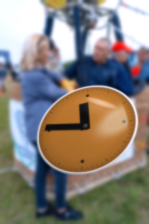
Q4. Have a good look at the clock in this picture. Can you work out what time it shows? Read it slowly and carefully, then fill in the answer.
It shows 11:46
